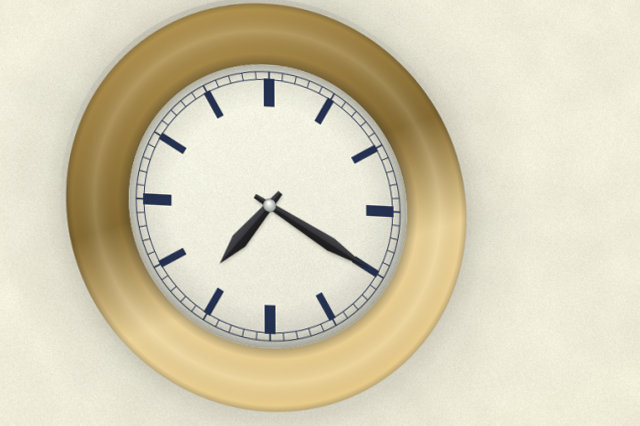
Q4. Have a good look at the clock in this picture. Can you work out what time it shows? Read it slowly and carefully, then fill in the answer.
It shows 7:20
